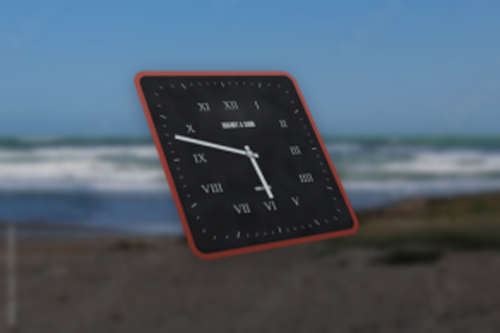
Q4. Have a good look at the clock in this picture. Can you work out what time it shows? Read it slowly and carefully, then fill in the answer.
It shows 5:48
